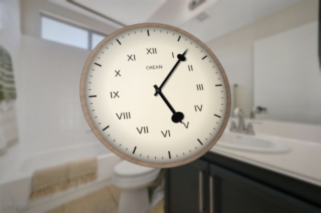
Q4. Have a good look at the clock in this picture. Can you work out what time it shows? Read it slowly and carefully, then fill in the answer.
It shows 5:07
